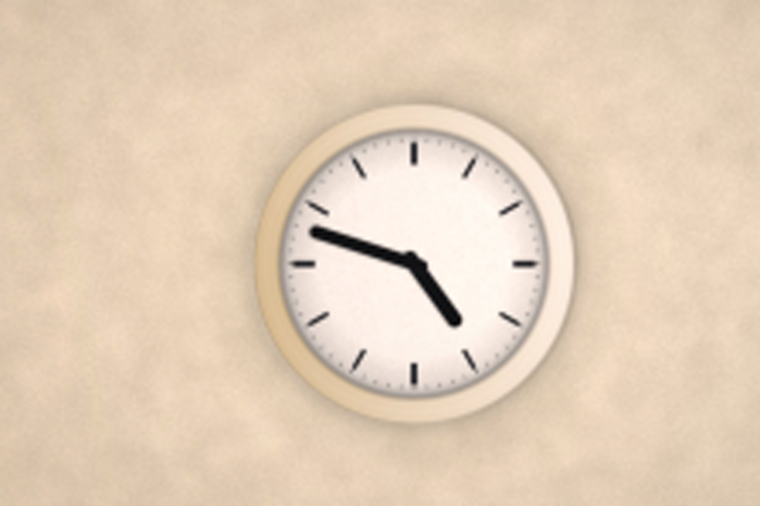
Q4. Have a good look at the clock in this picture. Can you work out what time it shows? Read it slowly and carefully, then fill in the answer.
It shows 4:48
